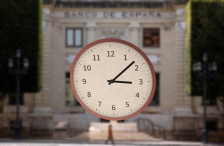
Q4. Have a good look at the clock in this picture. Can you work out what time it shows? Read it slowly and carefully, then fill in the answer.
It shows 3:08
